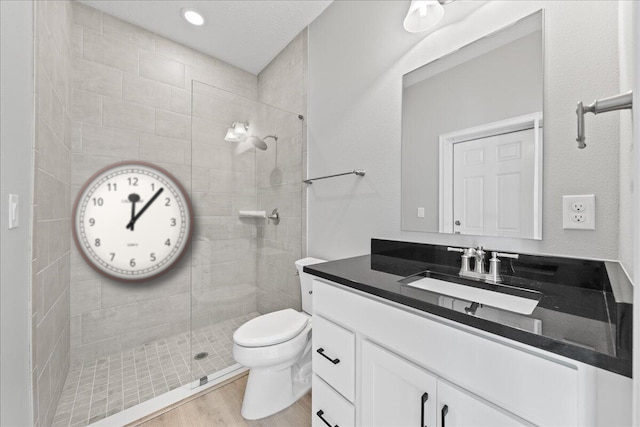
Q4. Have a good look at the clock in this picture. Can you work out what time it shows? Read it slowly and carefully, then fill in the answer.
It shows 12:07
